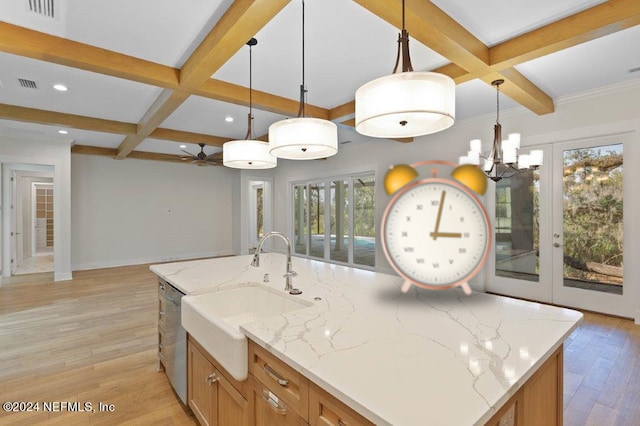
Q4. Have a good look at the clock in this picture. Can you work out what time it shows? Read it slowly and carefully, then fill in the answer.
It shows 3:02
